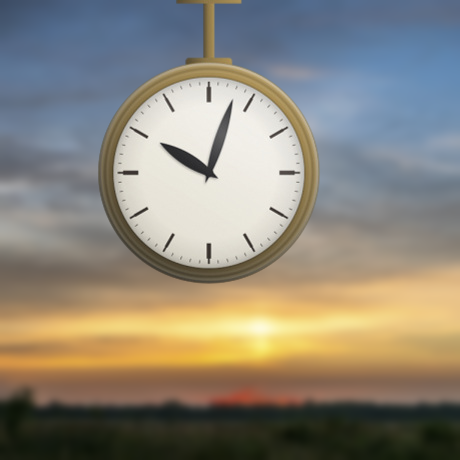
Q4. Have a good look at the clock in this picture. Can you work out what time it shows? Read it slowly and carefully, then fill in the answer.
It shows 10:03
